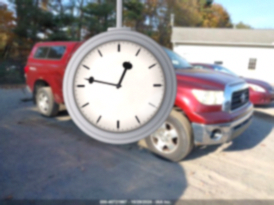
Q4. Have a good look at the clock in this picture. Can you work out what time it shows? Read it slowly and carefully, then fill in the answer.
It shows 12:47
